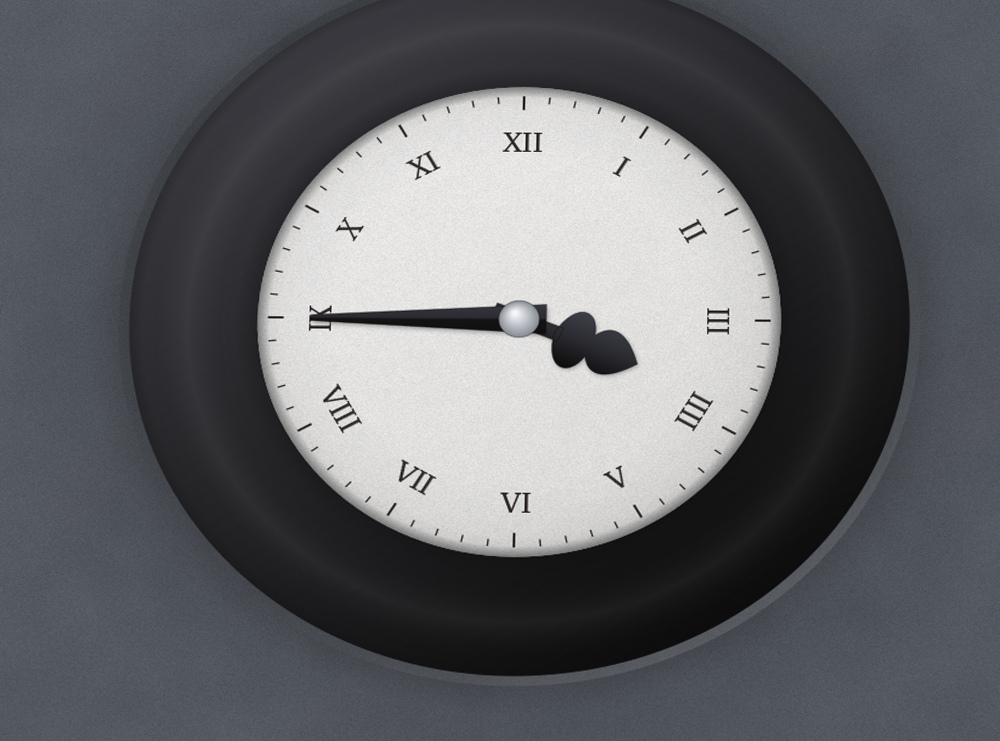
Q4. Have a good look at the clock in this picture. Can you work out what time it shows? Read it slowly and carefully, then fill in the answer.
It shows 3:45
